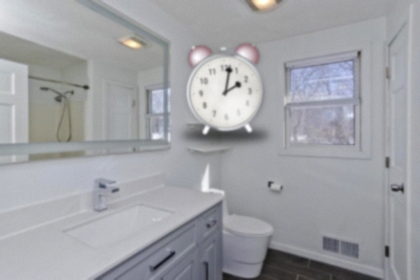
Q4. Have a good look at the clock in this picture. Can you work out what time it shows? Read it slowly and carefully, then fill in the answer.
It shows 2:02
